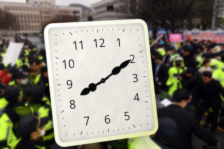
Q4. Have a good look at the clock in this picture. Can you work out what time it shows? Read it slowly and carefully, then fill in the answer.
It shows 8:10
